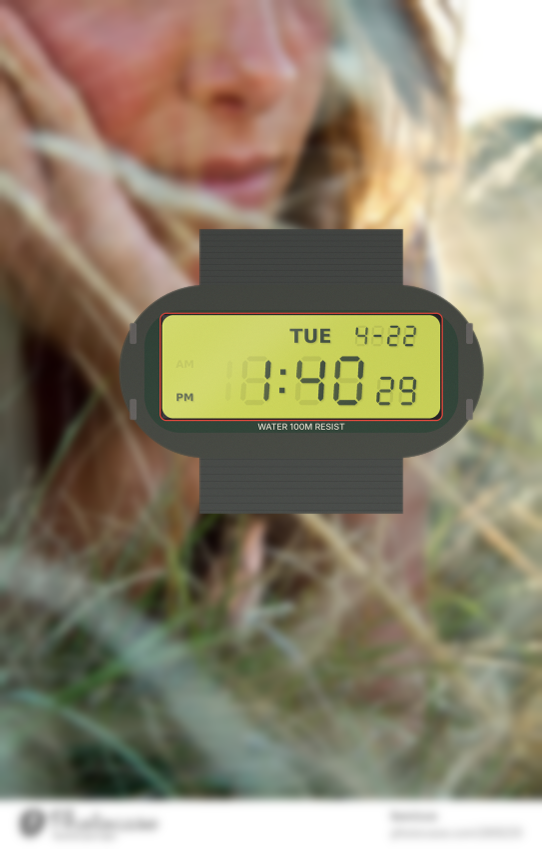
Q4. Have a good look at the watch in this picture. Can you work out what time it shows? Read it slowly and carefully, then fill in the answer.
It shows 1:40:29
